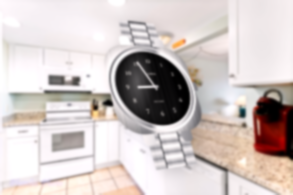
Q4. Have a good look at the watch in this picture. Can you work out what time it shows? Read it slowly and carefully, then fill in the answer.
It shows 8:56
